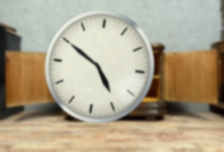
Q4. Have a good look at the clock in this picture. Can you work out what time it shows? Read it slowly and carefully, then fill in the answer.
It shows 4:50
